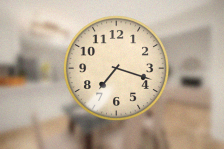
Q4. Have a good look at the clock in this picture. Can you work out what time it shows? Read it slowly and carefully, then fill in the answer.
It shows 7:18
